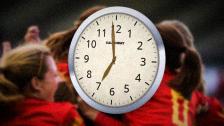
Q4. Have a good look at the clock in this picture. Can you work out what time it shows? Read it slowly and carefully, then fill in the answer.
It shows 6:59
